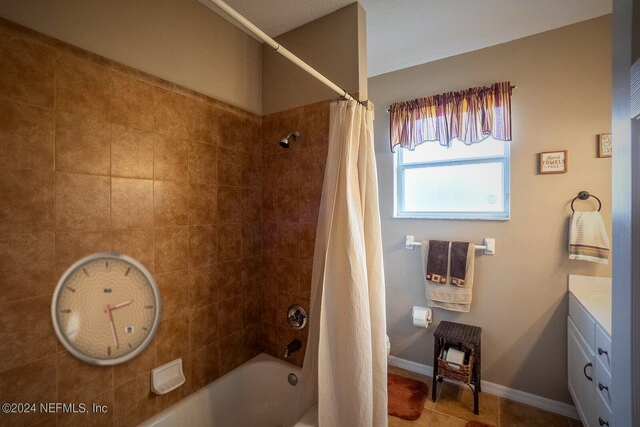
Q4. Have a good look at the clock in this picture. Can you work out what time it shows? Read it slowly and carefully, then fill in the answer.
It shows 2:28
